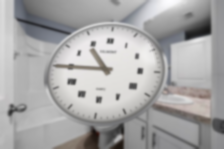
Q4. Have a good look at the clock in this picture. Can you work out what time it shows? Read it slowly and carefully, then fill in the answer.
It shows 10:45
